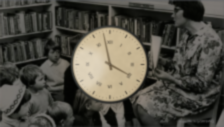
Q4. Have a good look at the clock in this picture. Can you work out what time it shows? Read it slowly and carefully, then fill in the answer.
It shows 3:58
